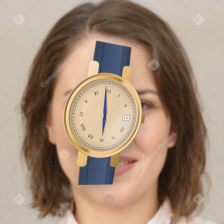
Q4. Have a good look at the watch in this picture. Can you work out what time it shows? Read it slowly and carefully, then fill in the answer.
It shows 5:59
